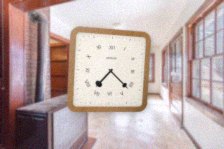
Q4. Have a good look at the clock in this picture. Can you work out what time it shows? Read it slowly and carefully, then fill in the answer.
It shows 7:22
